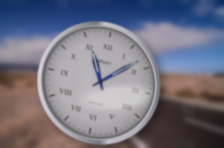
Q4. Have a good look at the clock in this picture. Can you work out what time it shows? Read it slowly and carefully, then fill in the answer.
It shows 11:08
